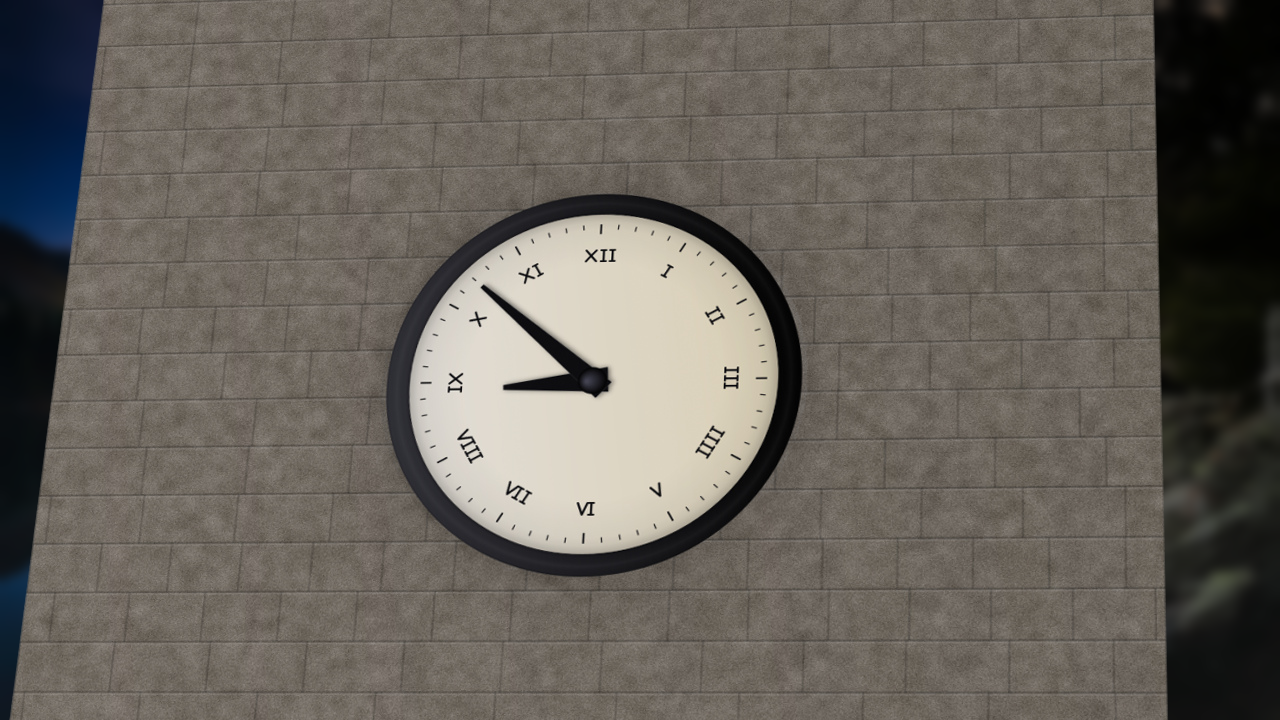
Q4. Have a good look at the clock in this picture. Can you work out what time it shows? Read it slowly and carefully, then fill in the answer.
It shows 8:52
